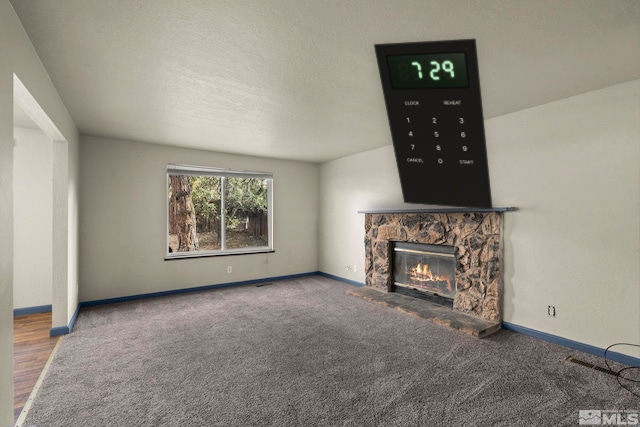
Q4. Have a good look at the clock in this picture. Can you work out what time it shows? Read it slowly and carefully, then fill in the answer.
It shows 7:29
